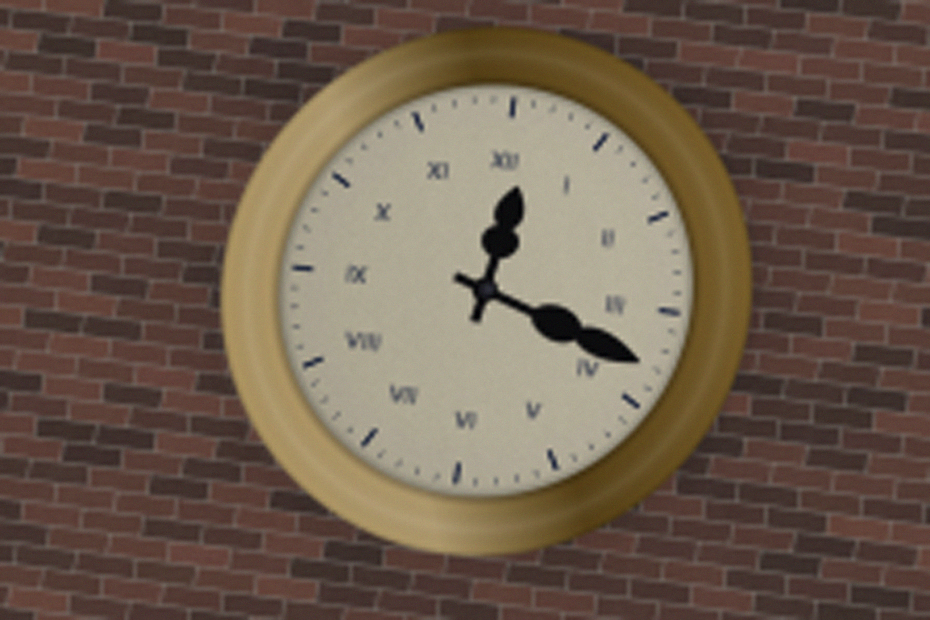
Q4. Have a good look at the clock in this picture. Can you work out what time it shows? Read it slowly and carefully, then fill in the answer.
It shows 12:18
